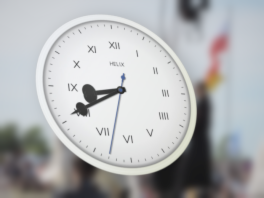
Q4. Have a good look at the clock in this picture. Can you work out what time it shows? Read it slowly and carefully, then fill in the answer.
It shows 8:40:33
